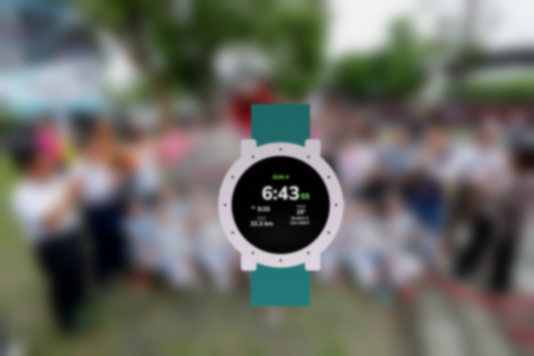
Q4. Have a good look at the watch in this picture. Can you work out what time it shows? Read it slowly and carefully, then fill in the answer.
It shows 6:43
